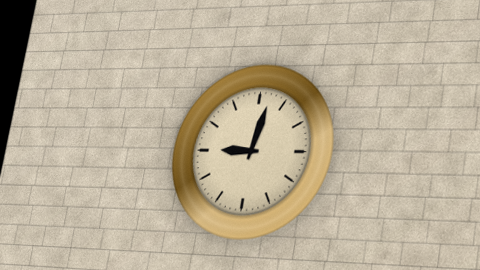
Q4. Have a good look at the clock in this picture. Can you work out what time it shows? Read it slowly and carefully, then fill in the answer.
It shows 9:02
